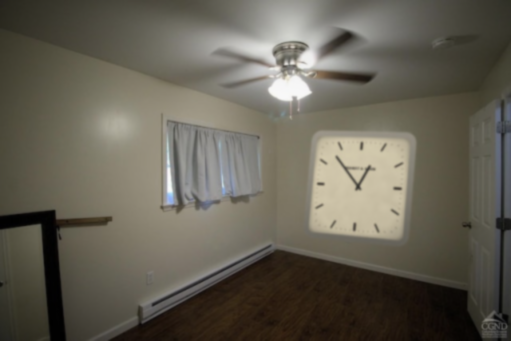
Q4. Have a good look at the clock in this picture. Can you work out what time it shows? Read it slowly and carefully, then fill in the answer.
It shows 12:53
